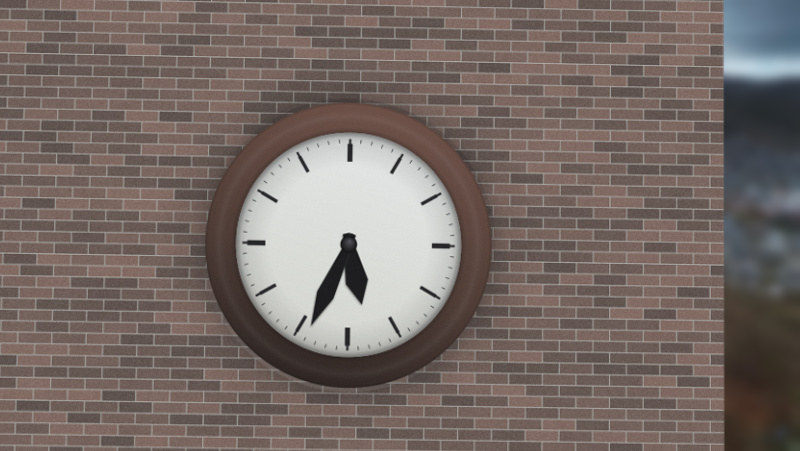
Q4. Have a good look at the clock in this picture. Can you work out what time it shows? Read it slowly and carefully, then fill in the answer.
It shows 5:34
